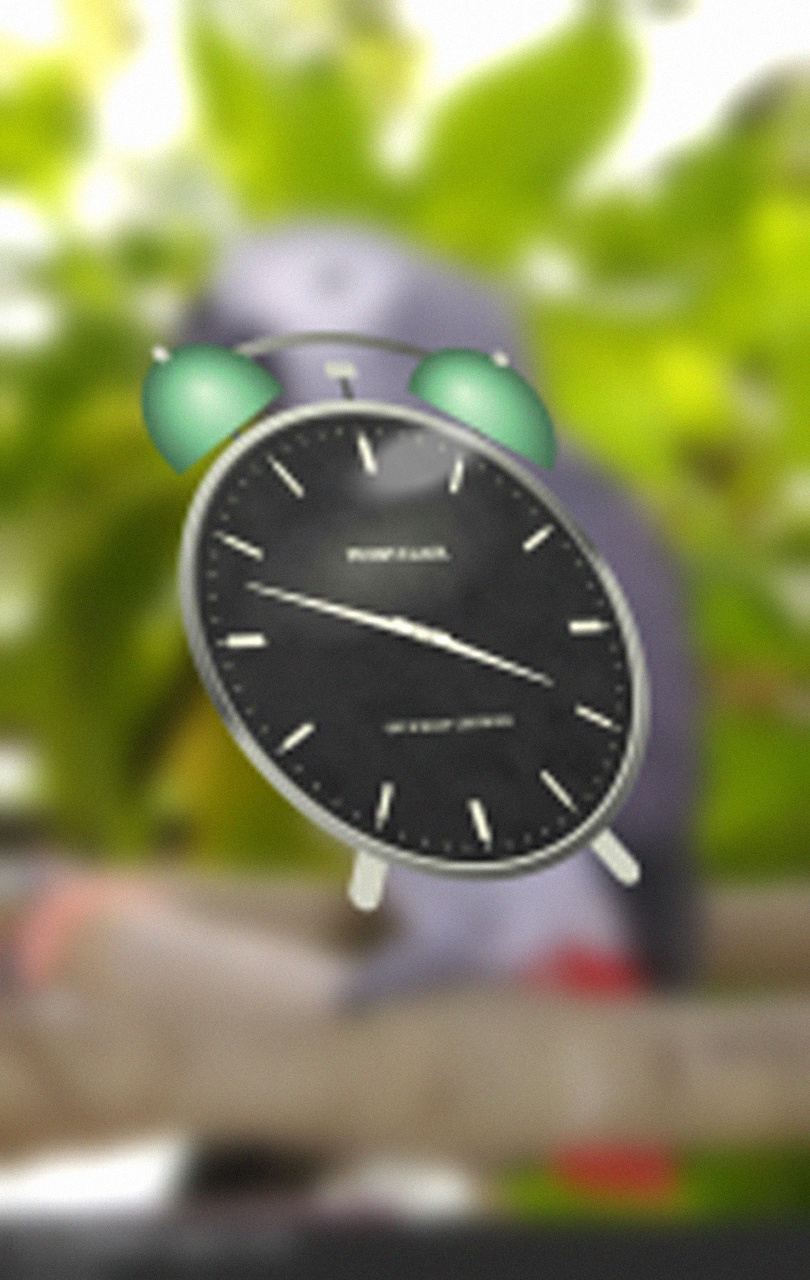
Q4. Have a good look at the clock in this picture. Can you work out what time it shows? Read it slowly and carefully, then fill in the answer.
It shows 3:48
